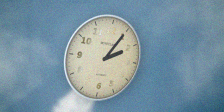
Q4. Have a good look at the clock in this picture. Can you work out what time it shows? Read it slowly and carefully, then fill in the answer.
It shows 2:05
